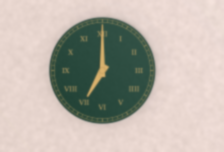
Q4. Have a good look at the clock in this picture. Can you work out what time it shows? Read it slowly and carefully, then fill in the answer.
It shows 7:00
